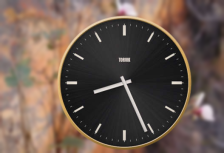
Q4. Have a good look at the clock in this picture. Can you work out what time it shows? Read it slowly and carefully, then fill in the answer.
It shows 8:26
